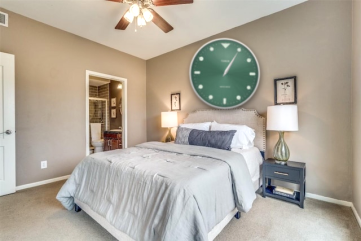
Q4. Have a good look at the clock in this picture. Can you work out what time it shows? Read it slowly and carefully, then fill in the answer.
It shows 1:05
